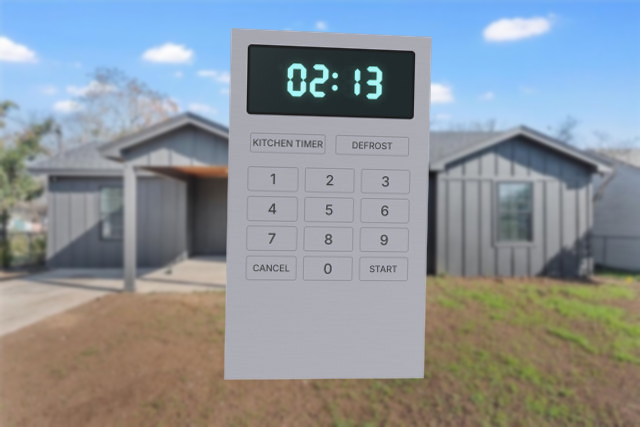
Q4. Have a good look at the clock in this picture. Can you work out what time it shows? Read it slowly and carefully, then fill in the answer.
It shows 2:13
